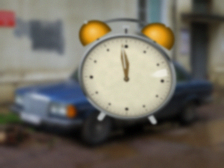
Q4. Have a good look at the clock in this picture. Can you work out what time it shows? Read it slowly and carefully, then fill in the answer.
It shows 11:59
